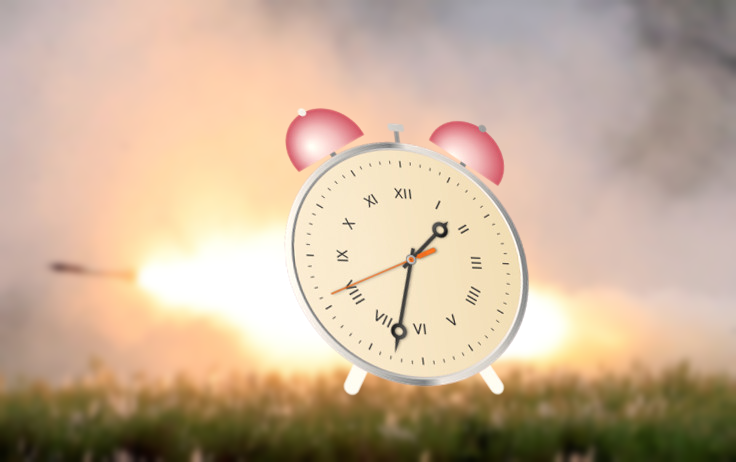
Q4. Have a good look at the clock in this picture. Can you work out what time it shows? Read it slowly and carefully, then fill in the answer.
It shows 1:32:41
